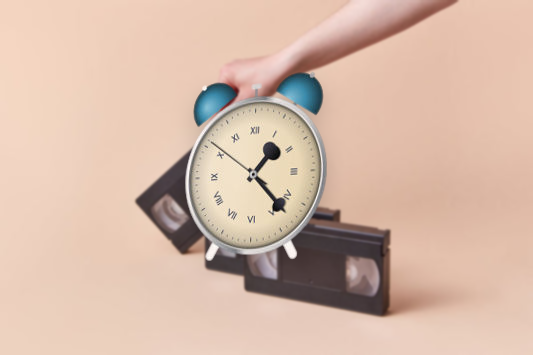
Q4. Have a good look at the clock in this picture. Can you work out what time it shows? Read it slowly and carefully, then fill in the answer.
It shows 1:22:51
